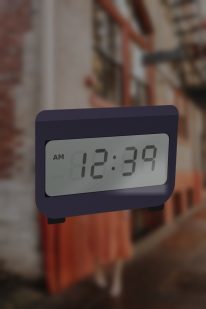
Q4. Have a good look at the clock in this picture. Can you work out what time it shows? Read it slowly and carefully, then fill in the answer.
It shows 12:39
